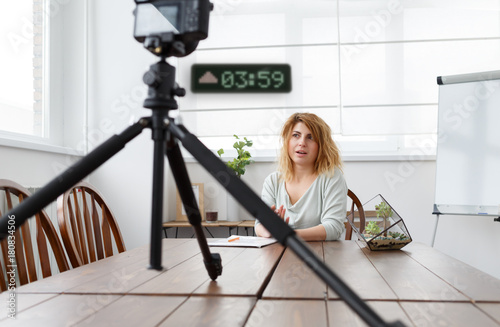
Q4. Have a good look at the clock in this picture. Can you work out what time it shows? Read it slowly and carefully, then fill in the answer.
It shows 3:59
